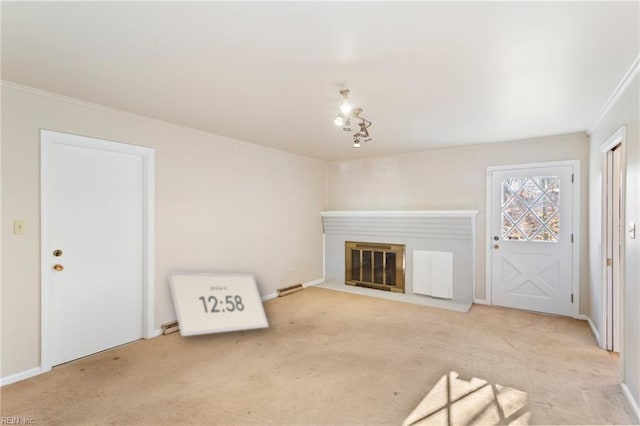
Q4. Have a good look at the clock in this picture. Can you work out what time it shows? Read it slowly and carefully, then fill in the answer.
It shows 12:58
